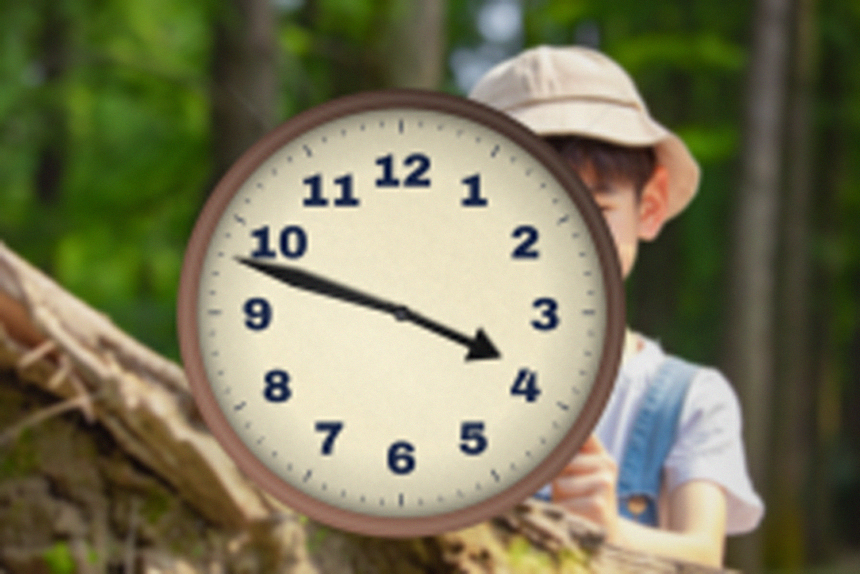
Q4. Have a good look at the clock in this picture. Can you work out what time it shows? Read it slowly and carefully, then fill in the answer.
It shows 3:48
